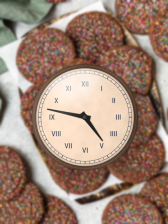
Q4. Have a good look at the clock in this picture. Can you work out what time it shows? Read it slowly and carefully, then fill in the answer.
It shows 4:47
